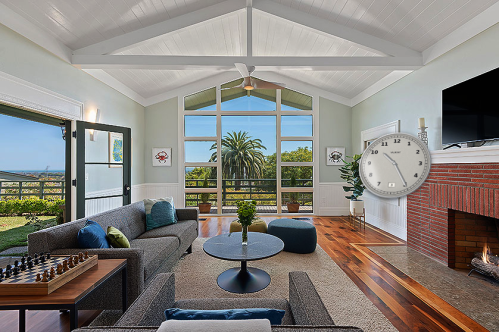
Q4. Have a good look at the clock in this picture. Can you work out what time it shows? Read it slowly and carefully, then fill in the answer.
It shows 10:25
